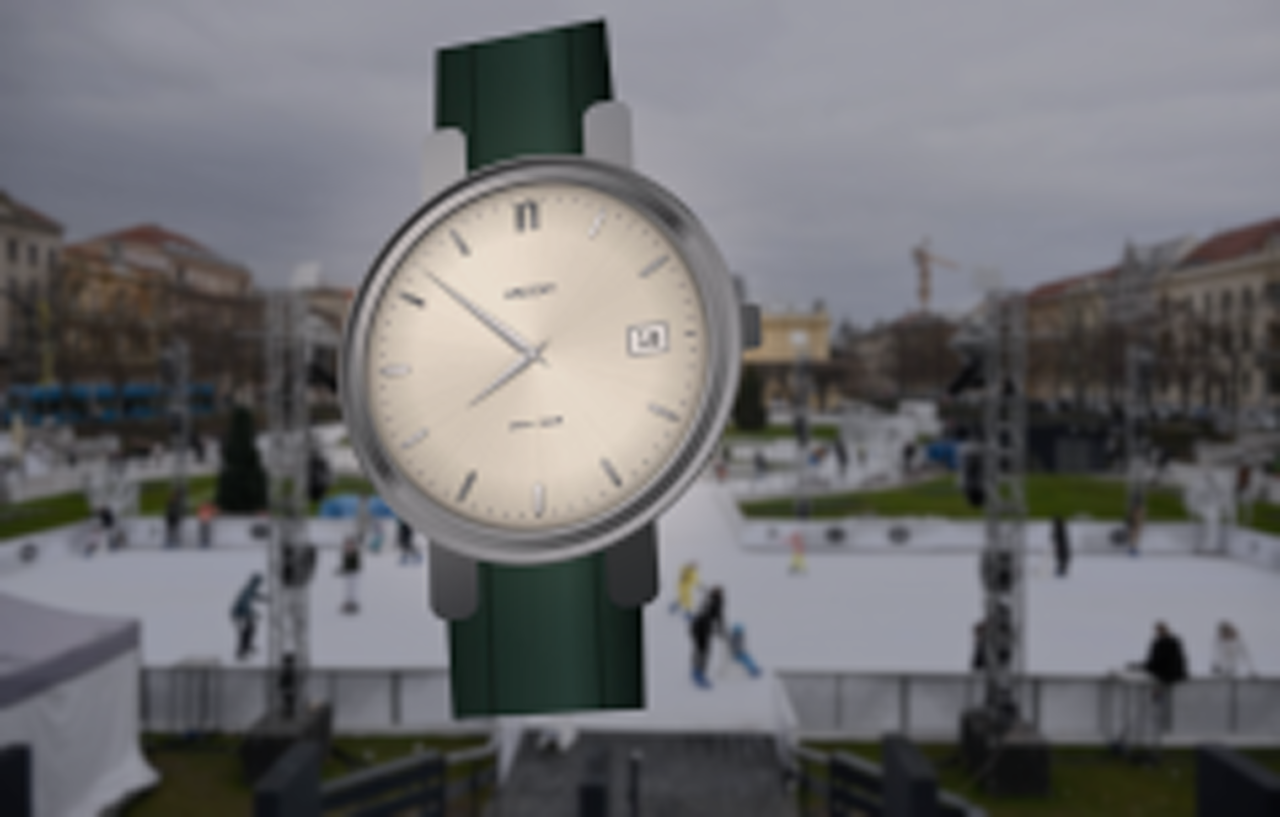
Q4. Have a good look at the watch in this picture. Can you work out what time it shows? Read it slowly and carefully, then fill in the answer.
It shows 7:52
